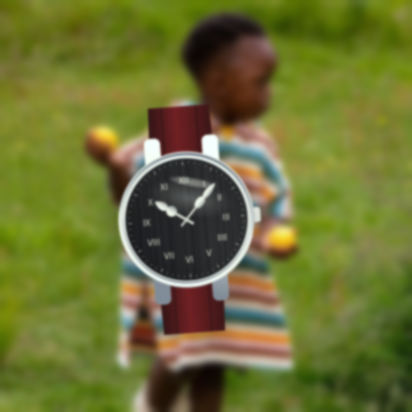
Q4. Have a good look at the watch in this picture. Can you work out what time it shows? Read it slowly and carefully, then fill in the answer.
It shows 10:07
